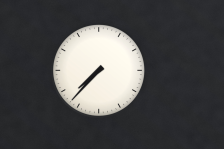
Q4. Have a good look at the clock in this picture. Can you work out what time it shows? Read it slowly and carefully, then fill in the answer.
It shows 7:37
